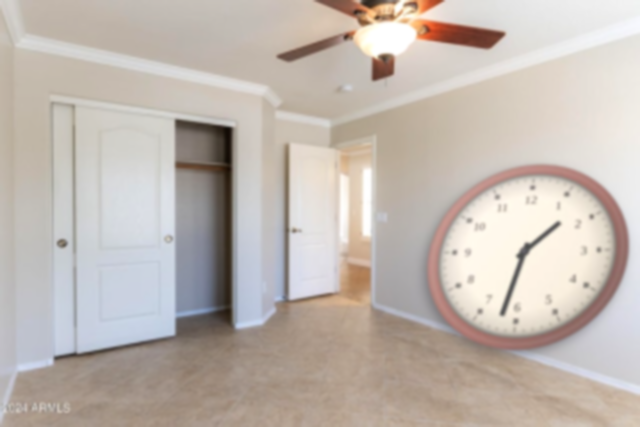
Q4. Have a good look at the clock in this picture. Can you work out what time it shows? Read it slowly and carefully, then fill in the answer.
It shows 1:32
